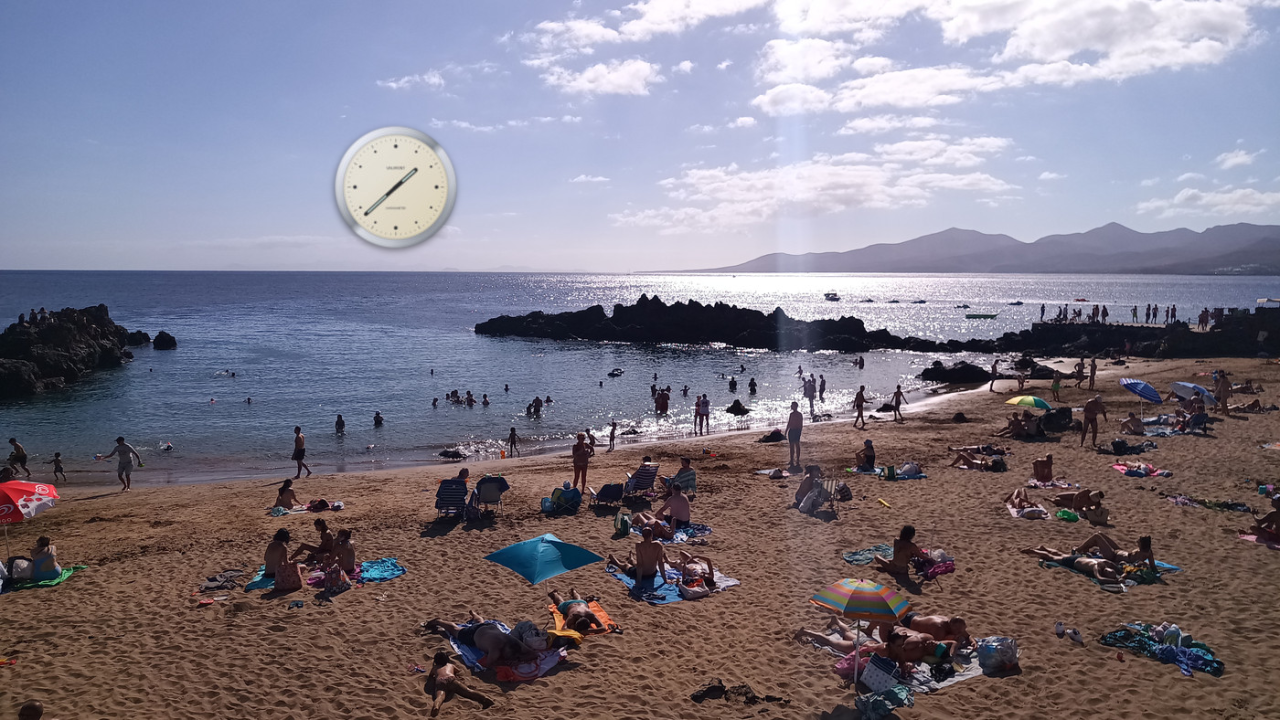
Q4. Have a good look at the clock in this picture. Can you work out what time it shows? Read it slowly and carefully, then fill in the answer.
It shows 1:38
